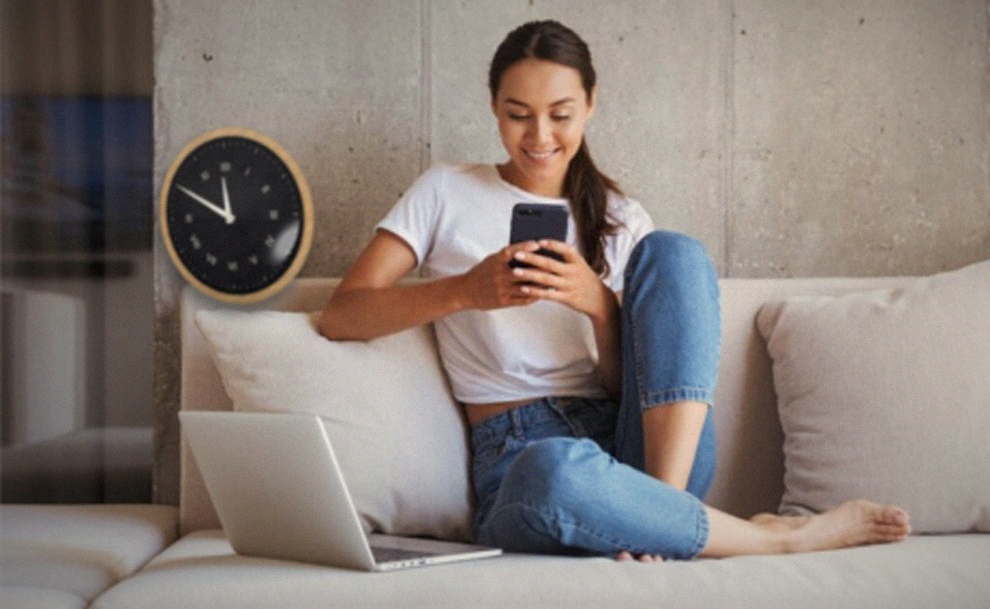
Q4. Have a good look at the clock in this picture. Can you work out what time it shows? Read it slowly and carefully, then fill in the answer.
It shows 11:50
